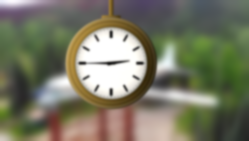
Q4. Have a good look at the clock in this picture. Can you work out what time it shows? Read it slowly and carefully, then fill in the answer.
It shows 2:45
